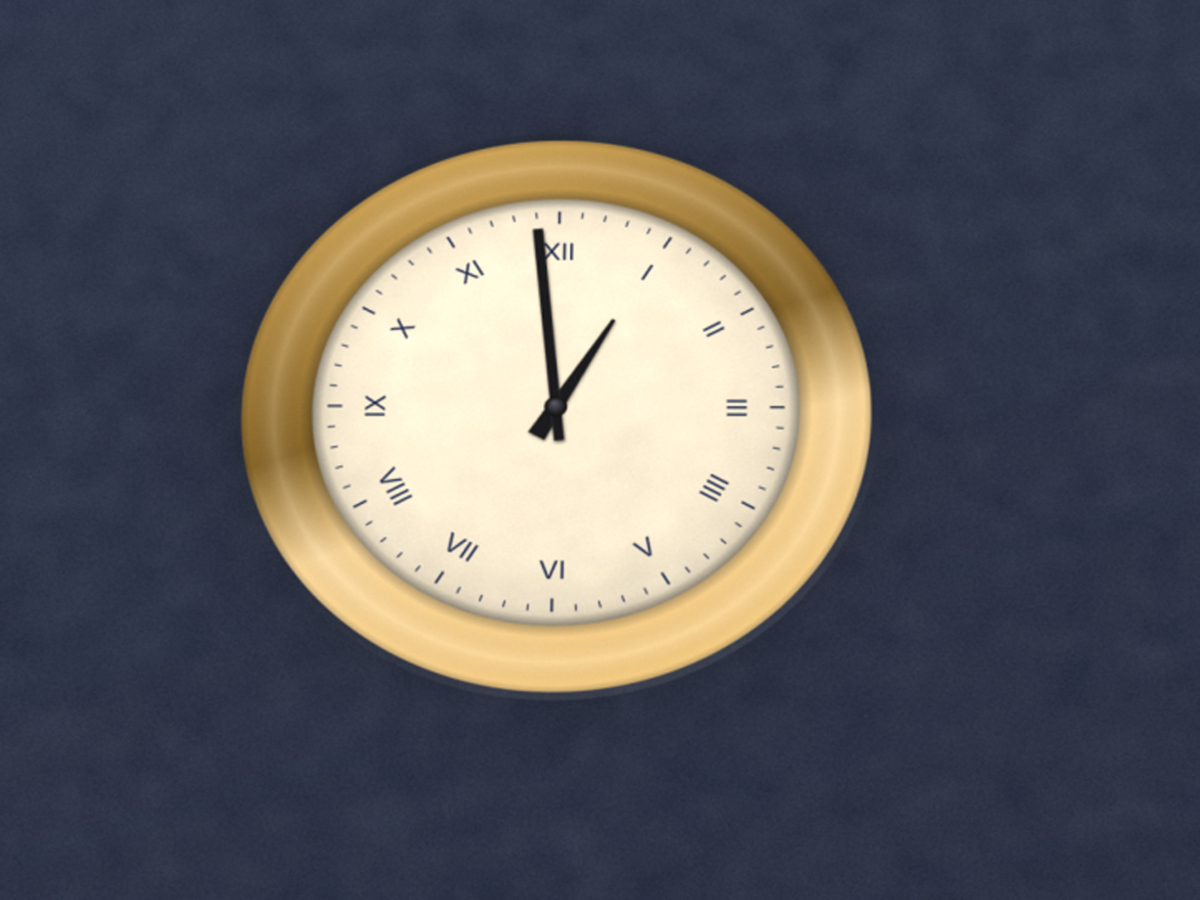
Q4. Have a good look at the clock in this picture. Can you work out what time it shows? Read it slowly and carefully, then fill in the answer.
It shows 12:59
